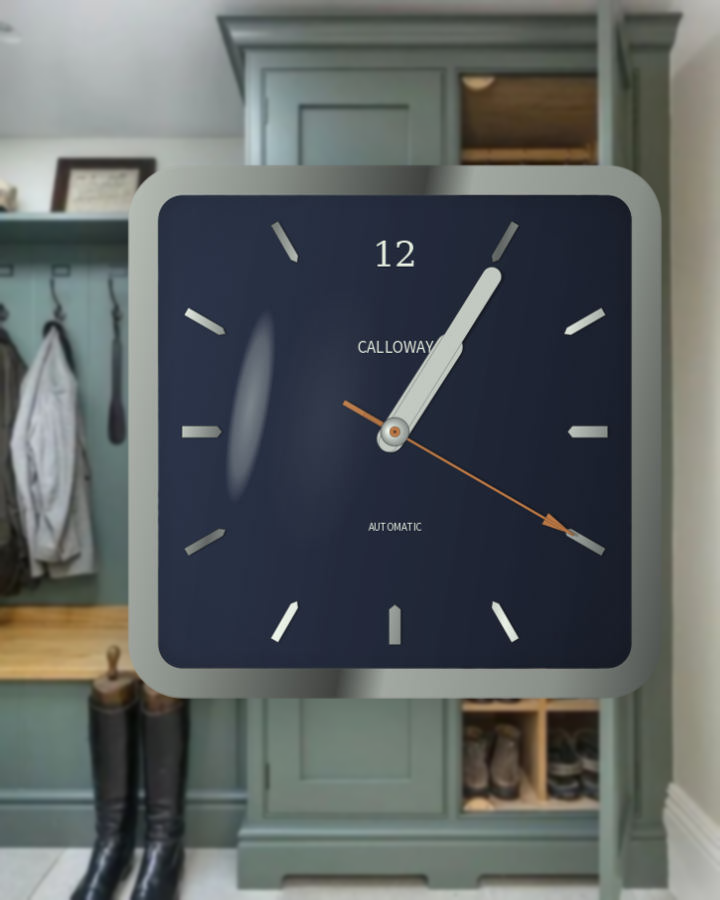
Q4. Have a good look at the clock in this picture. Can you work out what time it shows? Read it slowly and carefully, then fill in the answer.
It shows 1:05:20
